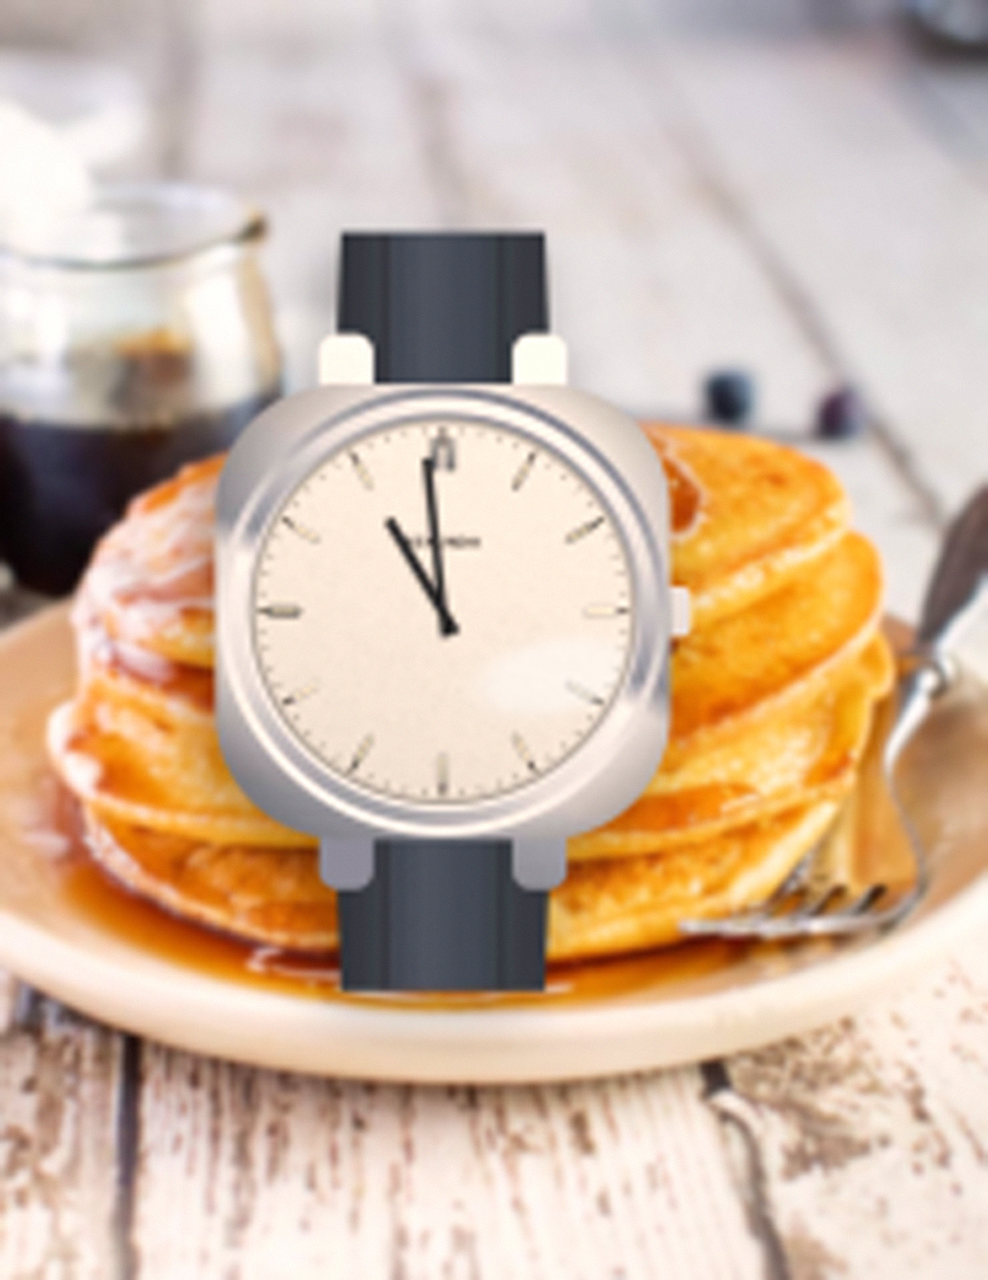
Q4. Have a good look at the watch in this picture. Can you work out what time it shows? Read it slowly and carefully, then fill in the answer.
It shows 10:59
